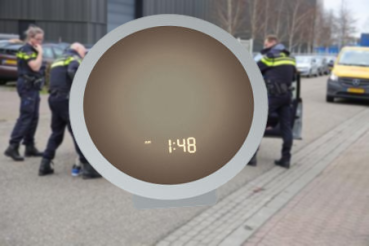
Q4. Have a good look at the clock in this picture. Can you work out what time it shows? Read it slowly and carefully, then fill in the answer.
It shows 1:48
